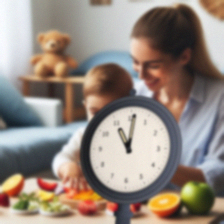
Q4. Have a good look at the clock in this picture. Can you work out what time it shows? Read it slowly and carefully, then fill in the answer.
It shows 11:01
